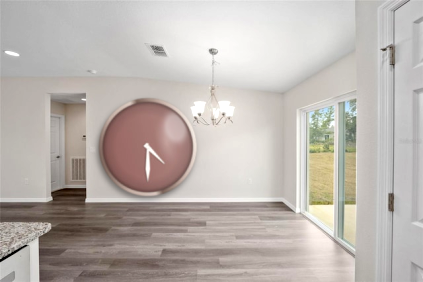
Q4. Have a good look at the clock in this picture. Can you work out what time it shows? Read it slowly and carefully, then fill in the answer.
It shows 4:30
